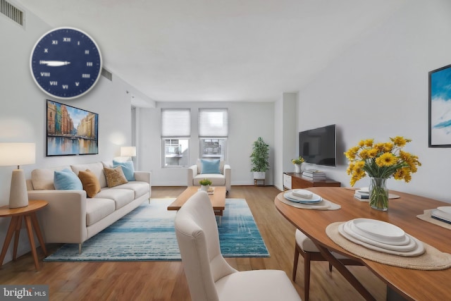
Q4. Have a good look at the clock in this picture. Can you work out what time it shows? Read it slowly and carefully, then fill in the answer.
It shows 8:45
